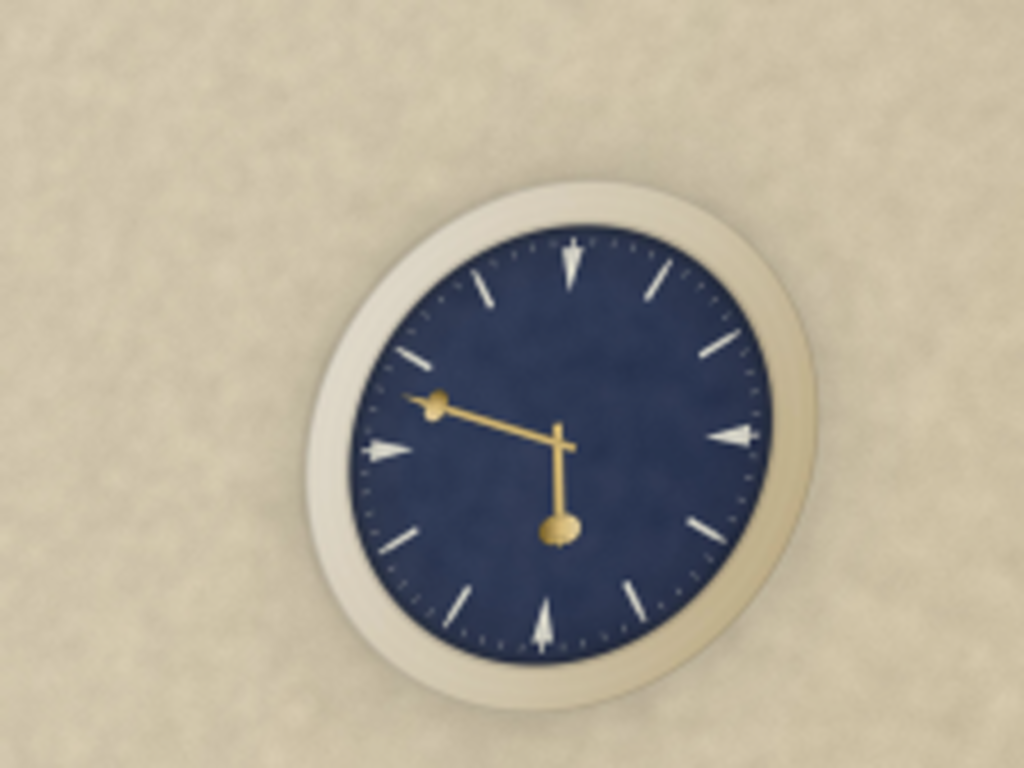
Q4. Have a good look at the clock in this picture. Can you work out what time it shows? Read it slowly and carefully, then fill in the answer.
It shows 5:48
